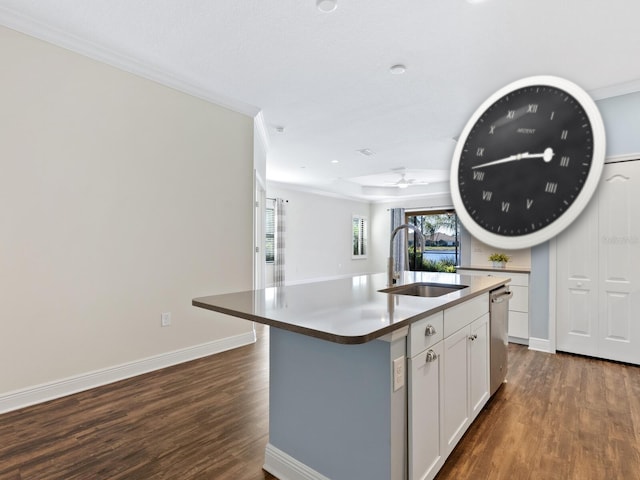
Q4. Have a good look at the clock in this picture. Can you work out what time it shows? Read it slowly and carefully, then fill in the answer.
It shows 2:42
